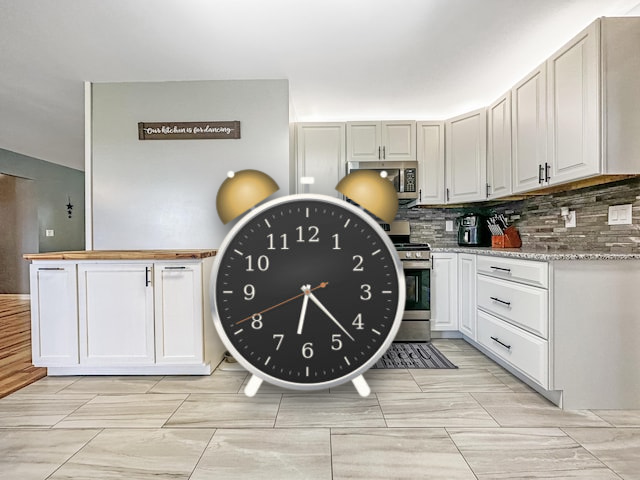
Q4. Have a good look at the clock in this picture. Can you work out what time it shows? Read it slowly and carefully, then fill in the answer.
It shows 6:22:41
